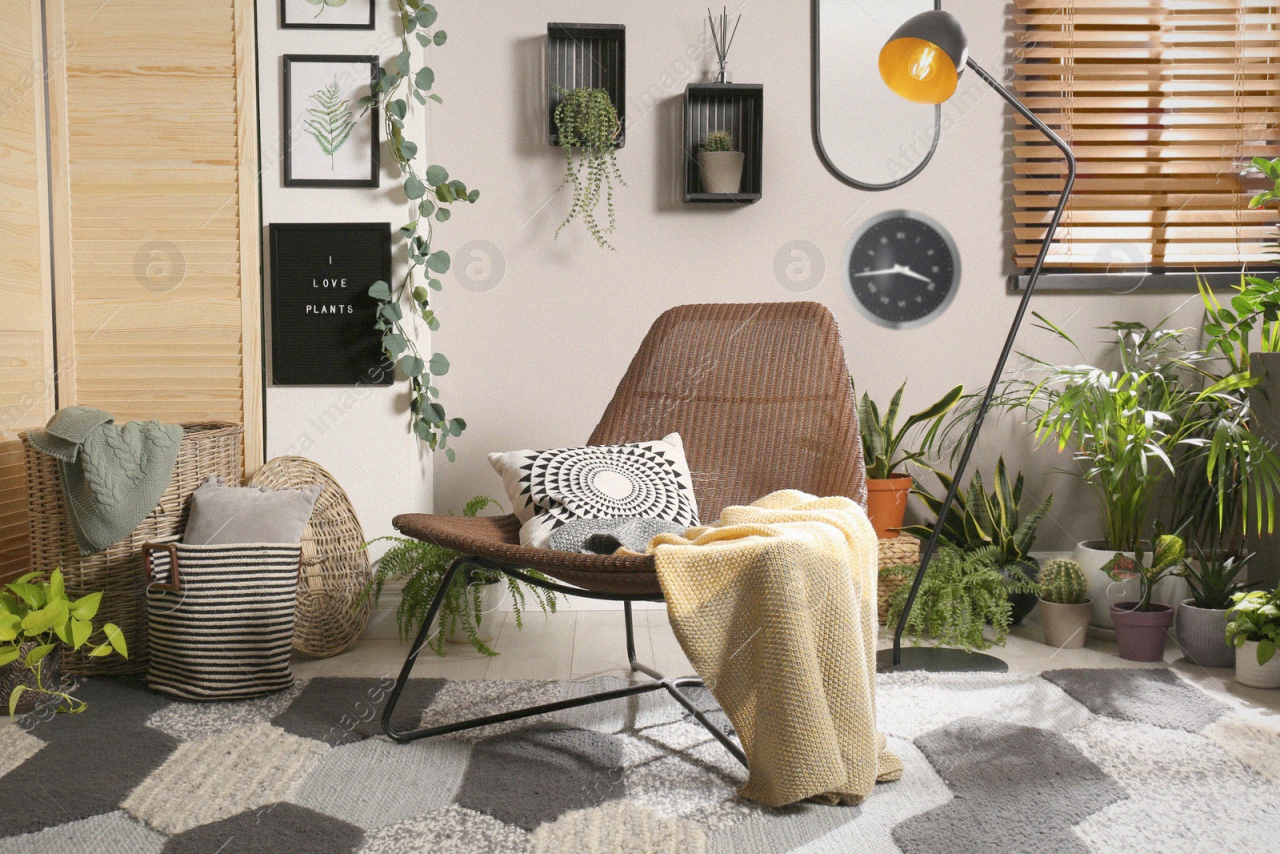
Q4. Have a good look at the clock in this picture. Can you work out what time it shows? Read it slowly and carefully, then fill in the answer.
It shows 3:44
